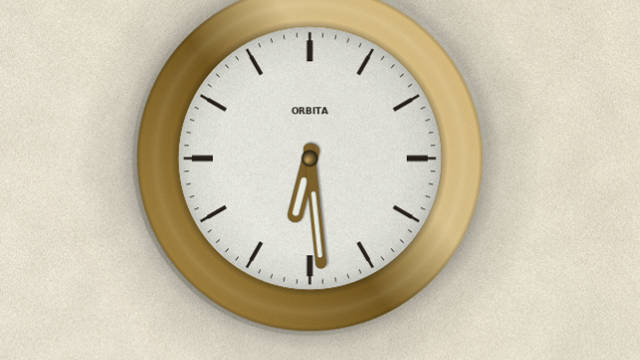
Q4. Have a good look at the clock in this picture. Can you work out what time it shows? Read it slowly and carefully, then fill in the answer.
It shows 6:29
